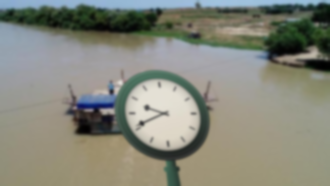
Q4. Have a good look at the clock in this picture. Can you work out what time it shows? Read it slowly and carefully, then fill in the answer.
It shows 9:41
